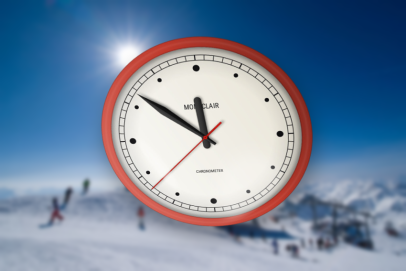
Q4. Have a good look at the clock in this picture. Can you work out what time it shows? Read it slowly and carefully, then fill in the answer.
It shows 11:51:38
